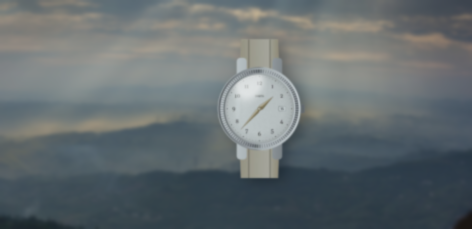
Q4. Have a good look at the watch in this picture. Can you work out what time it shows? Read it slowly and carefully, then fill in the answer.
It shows 1:37
